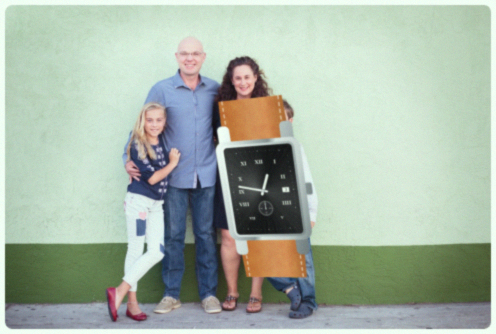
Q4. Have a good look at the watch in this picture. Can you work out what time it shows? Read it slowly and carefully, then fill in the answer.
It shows 12:47
